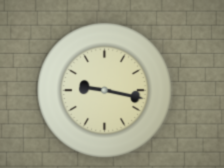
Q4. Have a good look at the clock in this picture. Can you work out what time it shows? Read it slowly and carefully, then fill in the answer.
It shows 9:17
